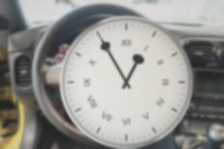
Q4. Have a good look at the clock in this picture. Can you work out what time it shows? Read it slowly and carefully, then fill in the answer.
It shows 12:55
